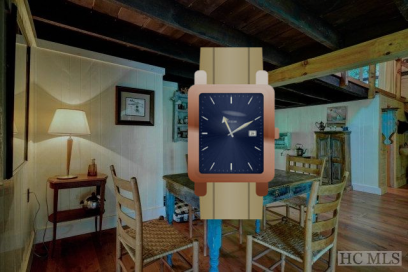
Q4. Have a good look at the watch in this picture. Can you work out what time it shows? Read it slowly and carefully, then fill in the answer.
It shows 11:10
